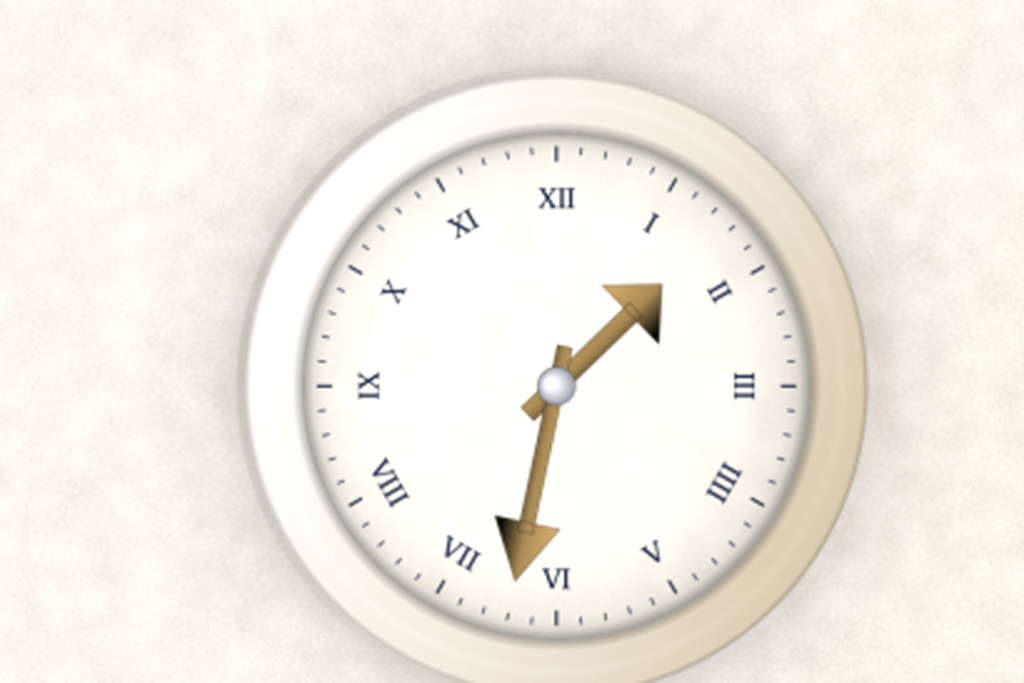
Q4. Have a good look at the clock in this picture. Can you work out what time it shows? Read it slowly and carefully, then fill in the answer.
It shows 1:32
